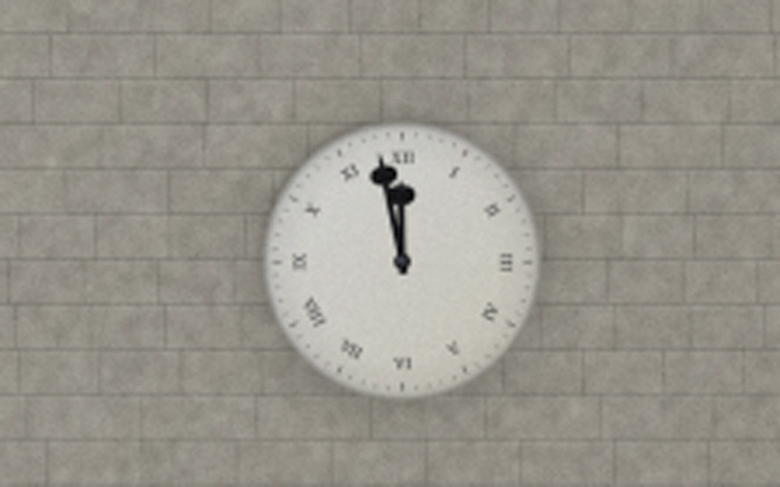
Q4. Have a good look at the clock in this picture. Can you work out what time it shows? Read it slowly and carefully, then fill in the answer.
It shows 11:58
